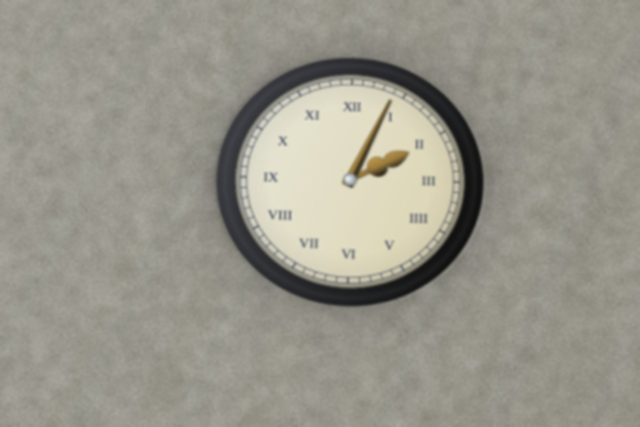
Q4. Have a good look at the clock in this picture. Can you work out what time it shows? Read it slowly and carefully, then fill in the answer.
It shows 2:04
